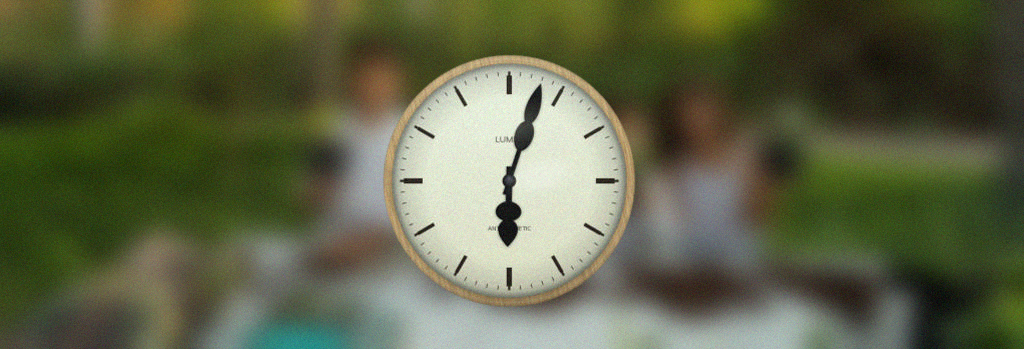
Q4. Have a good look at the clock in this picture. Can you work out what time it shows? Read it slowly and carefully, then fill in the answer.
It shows 6:03
